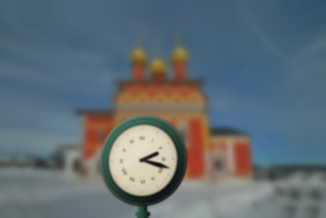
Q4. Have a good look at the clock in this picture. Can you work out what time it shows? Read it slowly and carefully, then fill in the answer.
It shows 2:18
